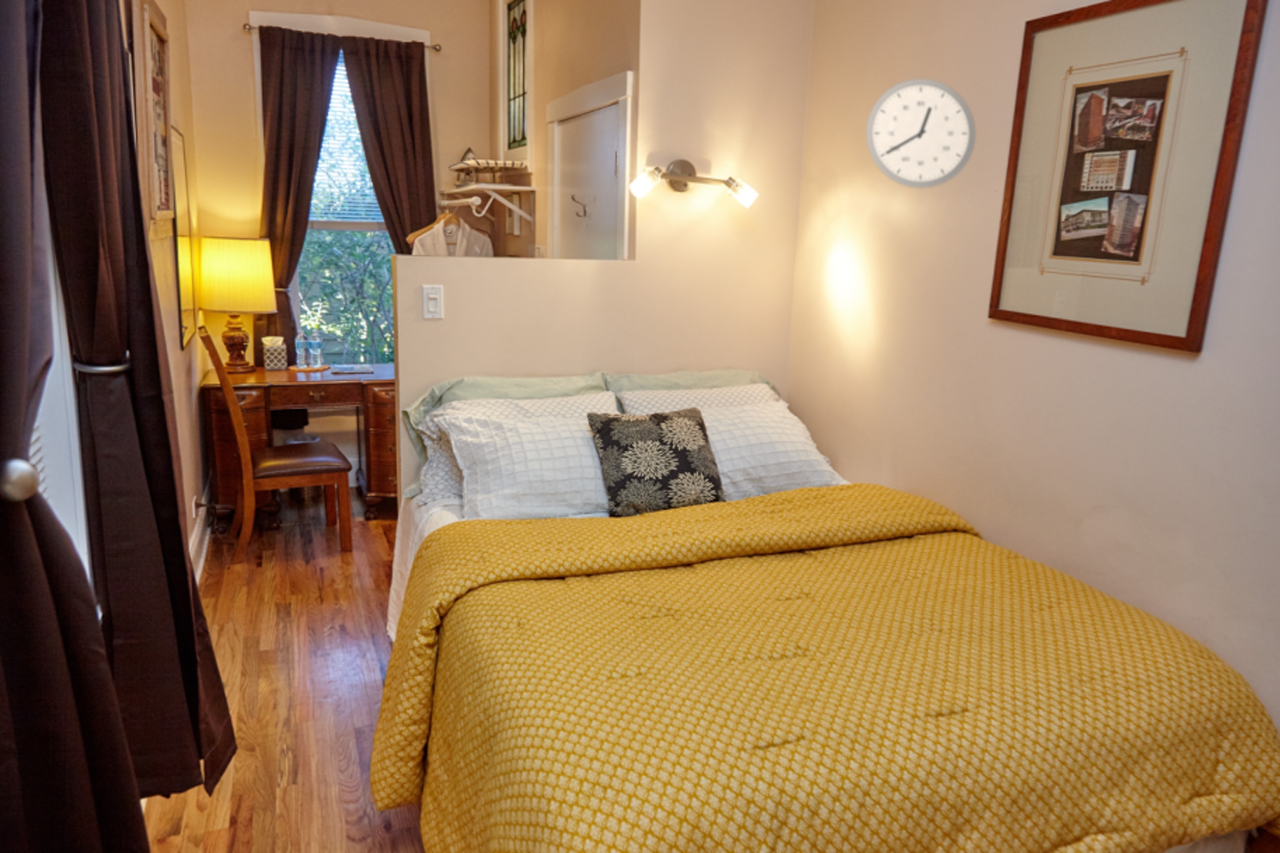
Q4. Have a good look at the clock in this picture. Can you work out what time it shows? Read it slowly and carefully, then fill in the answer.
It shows 12:40
